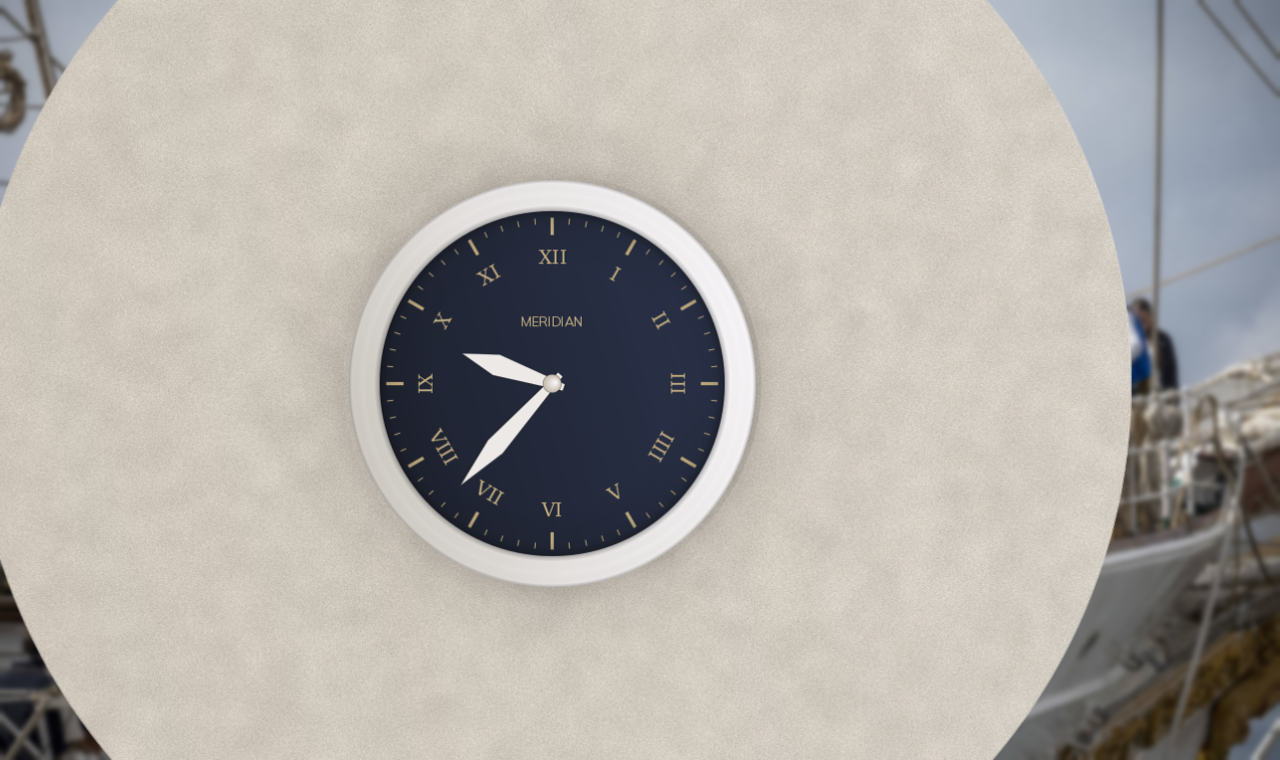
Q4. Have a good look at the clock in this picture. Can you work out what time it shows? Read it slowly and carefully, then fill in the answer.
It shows 9:37
